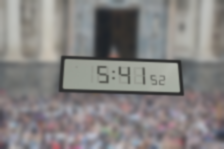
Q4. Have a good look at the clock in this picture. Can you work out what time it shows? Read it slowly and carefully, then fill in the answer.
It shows 5:41:52
